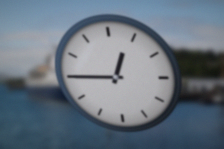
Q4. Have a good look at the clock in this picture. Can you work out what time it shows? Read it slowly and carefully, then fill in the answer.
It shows 12:45
